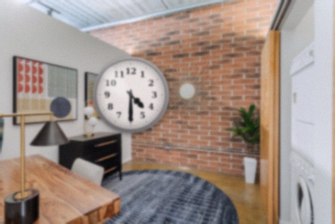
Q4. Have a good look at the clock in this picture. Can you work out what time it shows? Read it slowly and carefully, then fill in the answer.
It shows 4:30
